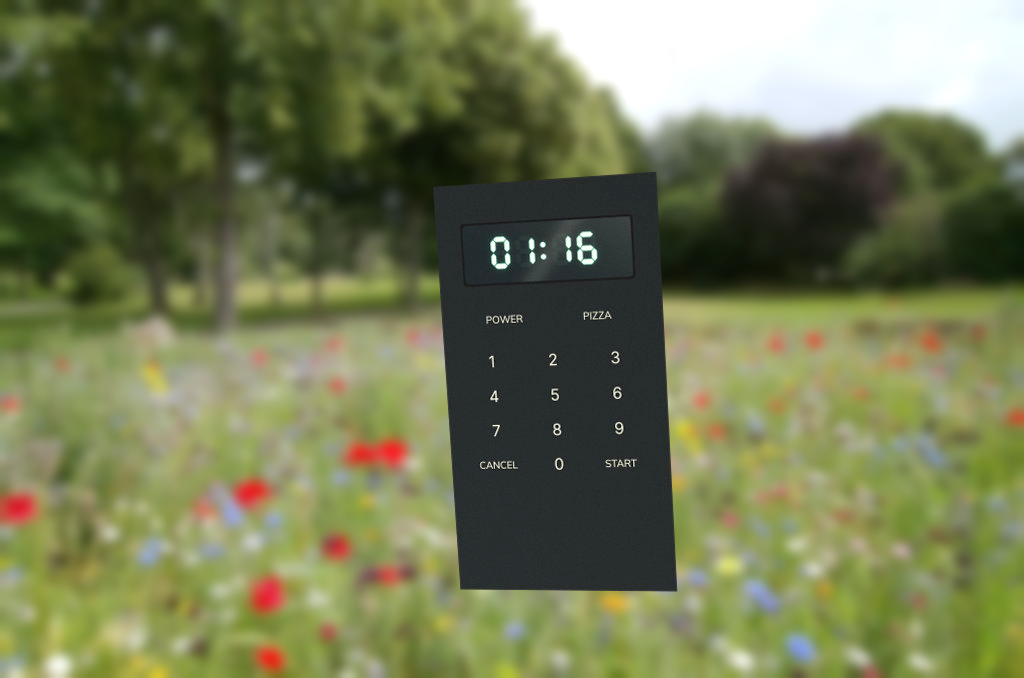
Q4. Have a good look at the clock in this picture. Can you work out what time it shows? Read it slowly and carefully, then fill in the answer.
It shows 1:16
